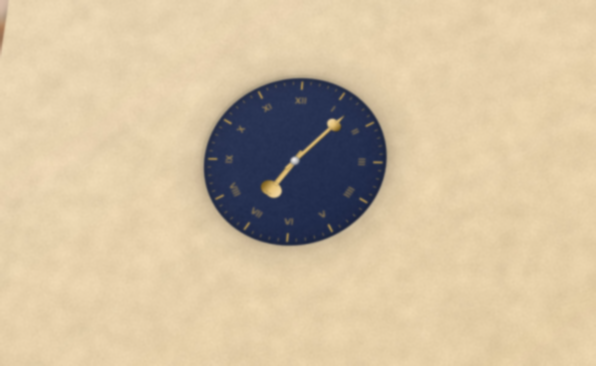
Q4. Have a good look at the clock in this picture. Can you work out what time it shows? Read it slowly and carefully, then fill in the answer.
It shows 7:07
